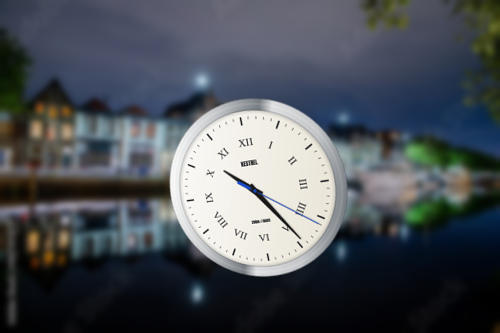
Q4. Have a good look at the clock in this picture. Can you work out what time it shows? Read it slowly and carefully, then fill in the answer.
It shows 10:24:21
